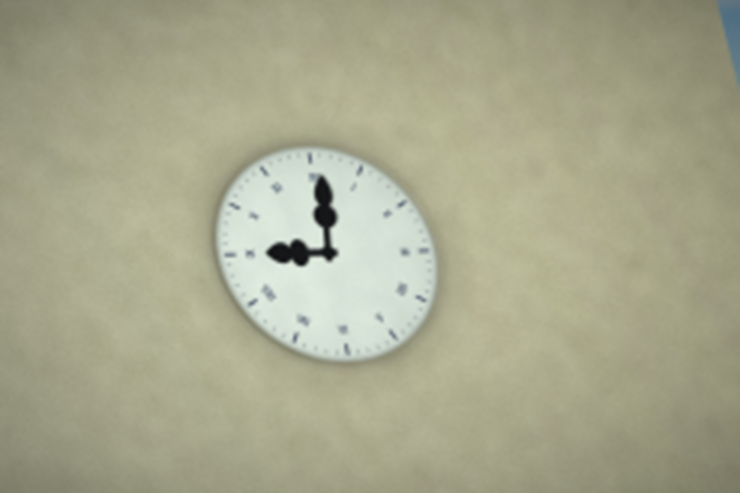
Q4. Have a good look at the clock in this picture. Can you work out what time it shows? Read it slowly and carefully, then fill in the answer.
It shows 9:01
